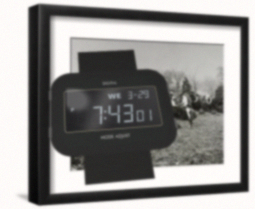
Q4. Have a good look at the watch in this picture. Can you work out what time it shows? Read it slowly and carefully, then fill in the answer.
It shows 7:43:01
